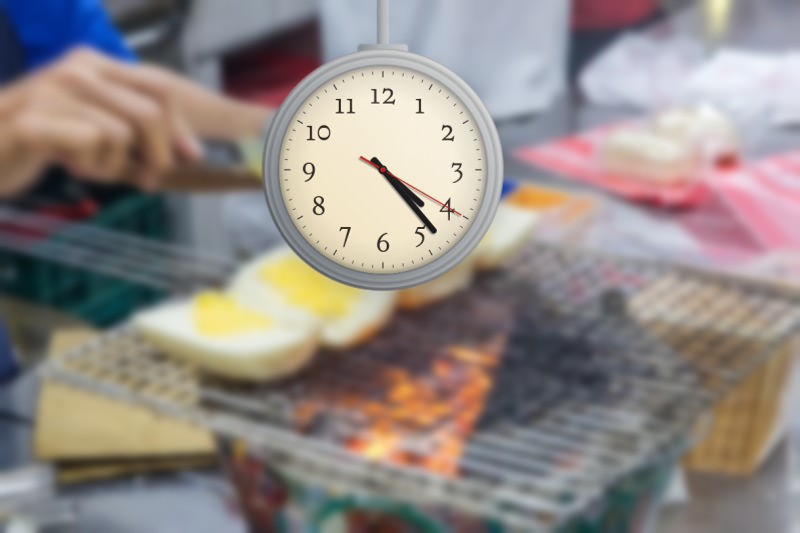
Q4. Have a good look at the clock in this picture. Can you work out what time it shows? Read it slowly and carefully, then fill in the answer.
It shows 4:23:20
